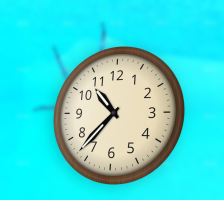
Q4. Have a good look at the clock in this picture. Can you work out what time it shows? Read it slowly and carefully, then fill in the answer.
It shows 10:37
